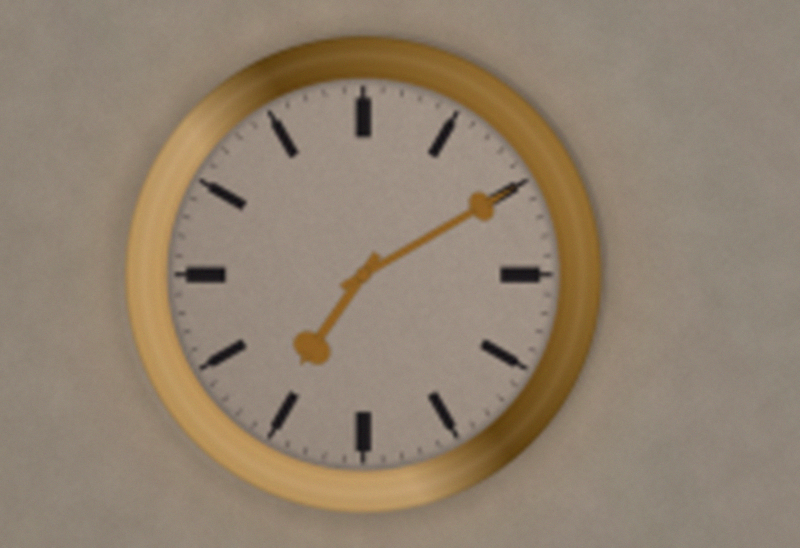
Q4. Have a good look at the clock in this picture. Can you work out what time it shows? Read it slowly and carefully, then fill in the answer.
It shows 7:10
